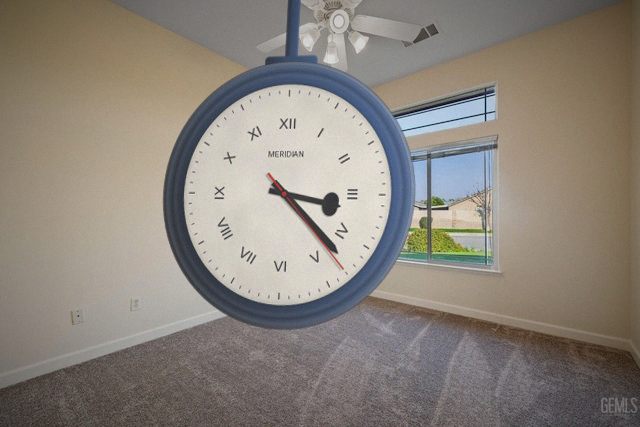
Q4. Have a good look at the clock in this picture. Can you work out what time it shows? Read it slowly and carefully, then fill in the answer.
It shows 3:22:23
